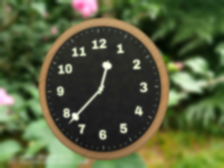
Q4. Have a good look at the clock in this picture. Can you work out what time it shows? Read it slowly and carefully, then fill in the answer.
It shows 12:38
